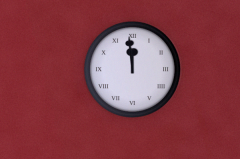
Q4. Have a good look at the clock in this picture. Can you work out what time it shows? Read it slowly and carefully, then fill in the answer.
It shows 11:59
